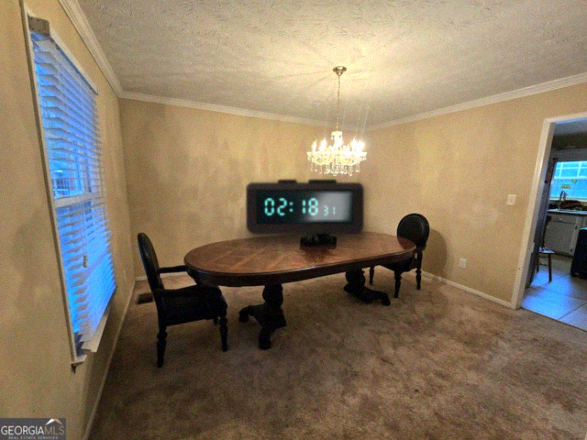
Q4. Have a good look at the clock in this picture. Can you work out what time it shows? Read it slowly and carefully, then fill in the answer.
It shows 2:18
